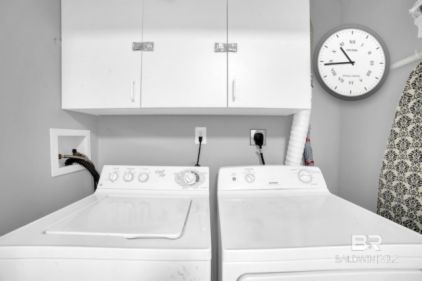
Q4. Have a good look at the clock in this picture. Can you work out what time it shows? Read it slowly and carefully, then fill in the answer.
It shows 10:44
